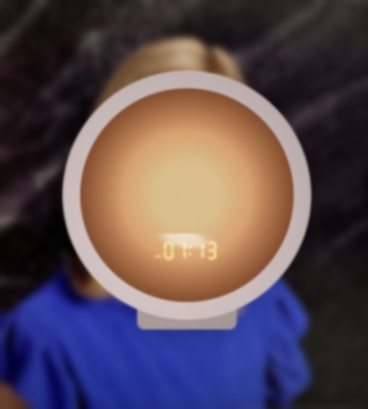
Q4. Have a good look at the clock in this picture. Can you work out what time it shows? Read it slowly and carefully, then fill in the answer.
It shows 1:13
